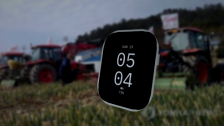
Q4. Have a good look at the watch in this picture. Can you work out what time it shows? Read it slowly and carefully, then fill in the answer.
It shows 5:04
